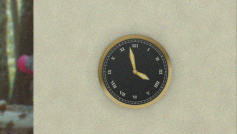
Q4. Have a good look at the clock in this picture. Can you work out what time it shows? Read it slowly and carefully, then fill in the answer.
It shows 3:58
